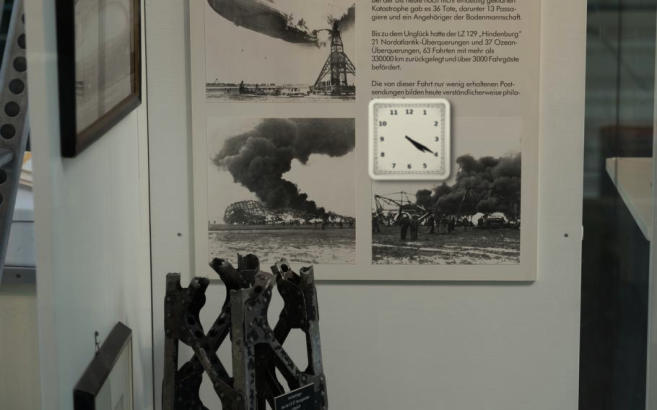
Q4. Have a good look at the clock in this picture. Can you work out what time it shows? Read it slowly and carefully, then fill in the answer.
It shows 4:20
